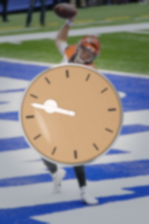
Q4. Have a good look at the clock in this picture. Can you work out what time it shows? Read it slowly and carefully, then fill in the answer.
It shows 9:48
